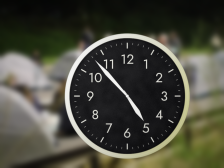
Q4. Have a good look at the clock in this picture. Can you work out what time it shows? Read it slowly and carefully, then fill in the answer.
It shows 4:53
